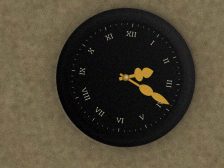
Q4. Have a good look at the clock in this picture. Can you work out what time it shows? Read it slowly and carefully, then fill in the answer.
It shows 2:19
